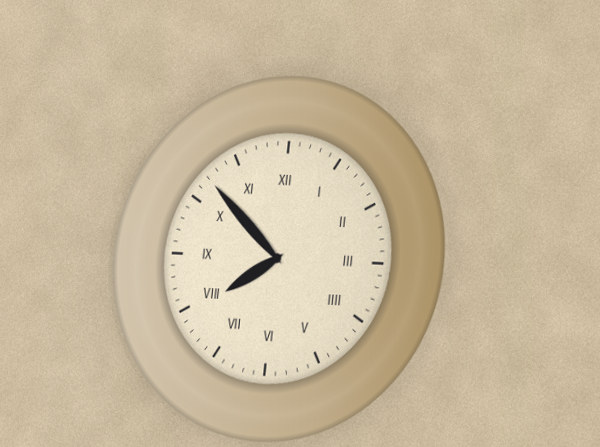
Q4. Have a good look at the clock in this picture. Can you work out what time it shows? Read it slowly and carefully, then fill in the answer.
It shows 7:52
